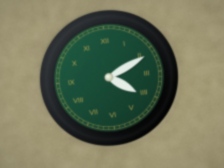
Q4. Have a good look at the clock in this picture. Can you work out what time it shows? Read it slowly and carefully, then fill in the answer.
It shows 4:11
